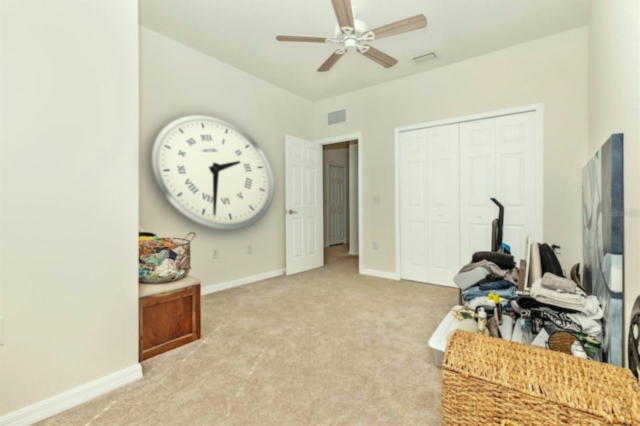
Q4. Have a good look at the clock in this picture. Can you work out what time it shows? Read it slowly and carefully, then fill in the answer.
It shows 2:33
